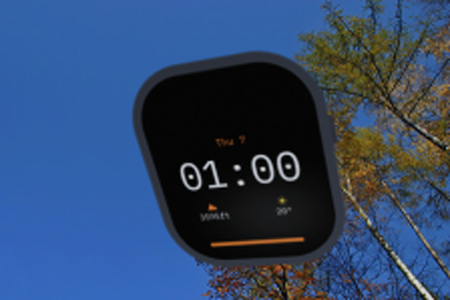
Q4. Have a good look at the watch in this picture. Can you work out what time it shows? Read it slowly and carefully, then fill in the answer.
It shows 1:00
